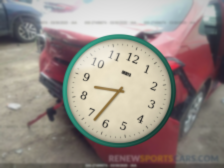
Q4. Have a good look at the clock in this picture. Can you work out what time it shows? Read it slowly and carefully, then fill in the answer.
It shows 8:33
